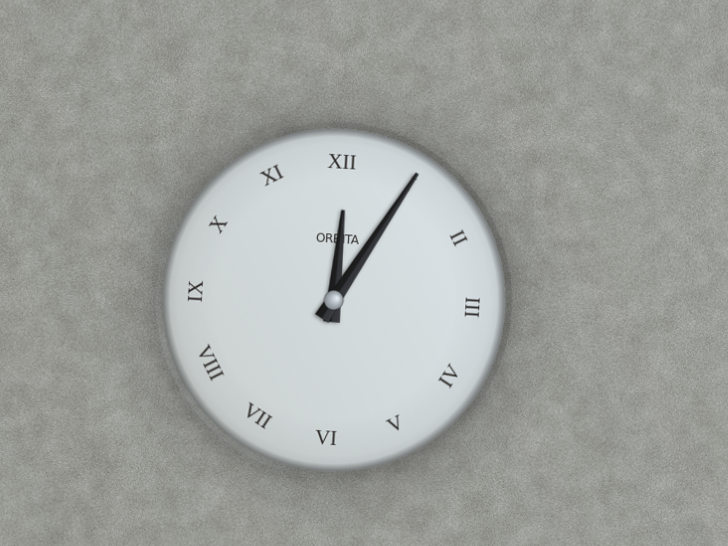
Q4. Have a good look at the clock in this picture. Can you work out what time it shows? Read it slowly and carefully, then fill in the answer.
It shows 12:05
